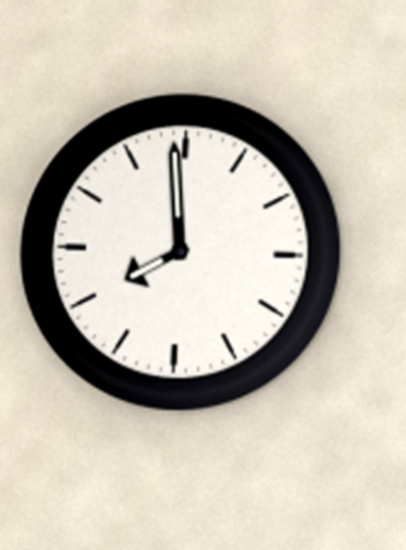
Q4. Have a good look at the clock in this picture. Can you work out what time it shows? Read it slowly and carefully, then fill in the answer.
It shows 7:59
